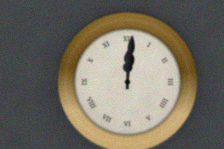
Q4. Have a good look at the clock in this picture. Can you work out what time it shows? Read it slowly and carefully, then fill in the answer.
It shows 12:01
